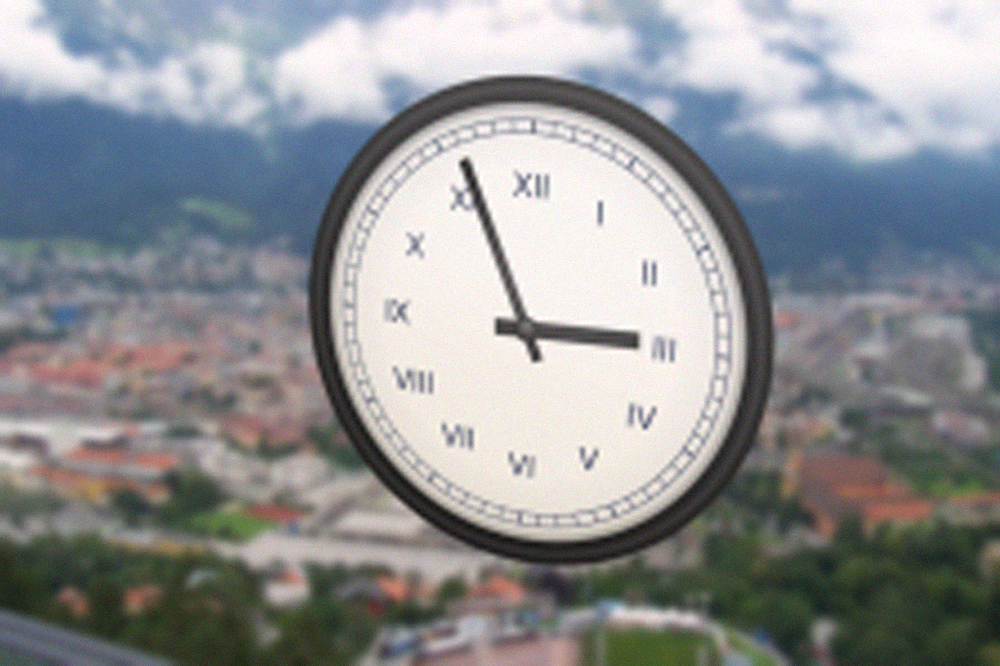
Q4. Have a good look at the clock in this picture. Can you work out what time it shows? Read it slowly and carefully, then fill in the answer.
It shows 2:56
